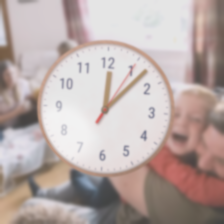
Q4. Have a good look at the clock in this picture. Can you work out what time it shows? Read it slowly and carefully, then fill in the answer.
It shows 12:07:05
